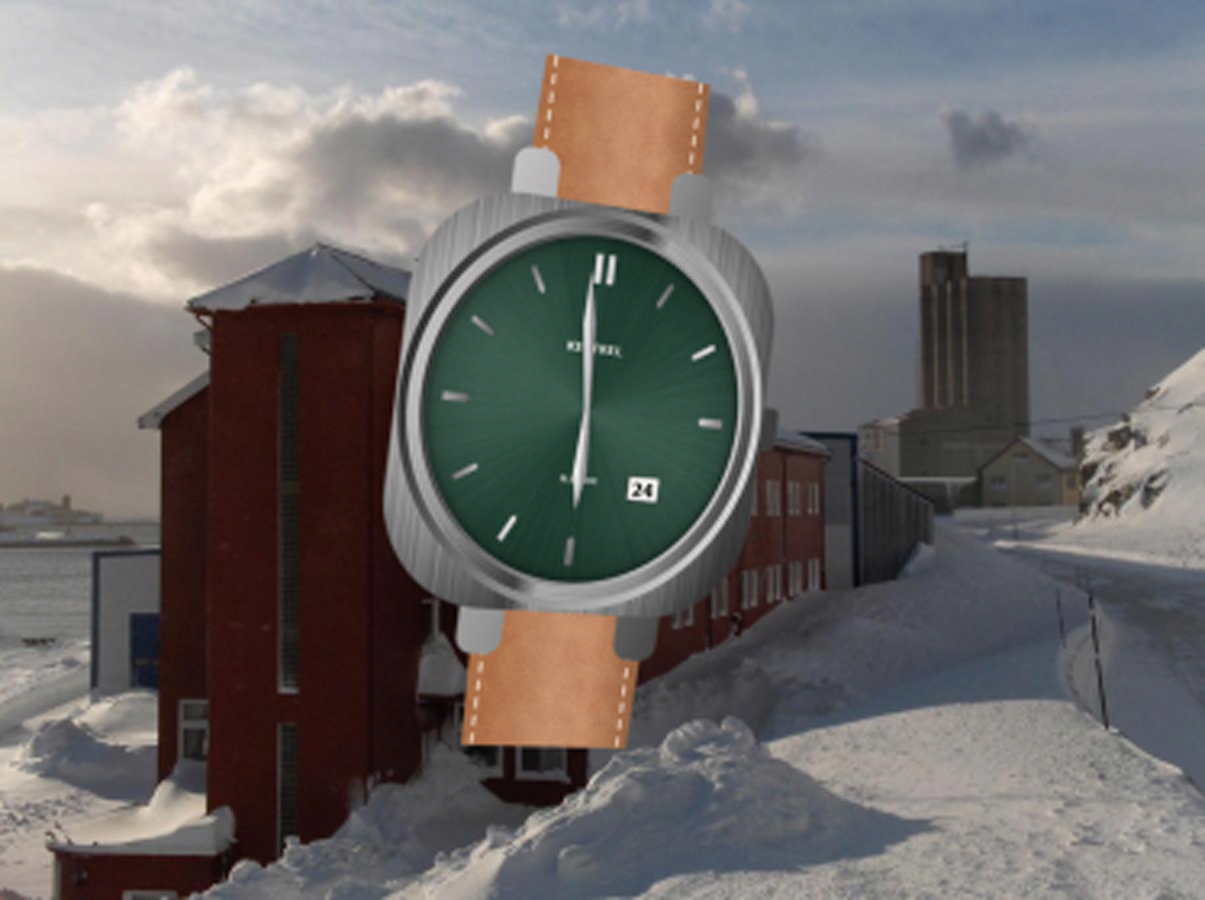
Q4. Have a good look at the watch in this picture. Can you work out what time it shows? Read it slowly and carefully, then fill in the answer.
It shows 5:59
